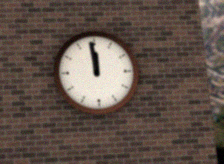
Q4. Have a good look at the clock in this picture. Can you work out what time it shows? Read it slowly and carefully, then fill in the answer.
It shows 11:59
